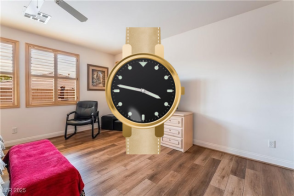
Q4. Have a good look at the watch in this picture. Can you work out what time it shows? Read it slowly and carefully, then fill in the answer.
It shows 3:47
